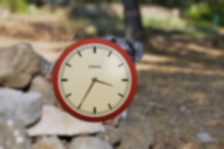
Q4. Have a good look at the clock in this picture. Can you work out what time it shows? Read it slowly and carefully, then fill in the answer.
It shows 3:35
